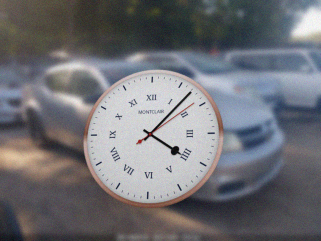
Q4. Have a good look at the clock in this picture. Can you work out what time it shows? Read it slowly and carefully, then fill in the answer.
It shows 4:07:09
